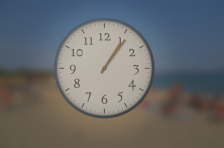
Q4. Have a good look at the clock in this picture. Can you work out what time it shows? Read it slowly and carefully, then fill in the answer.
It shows 1:06
